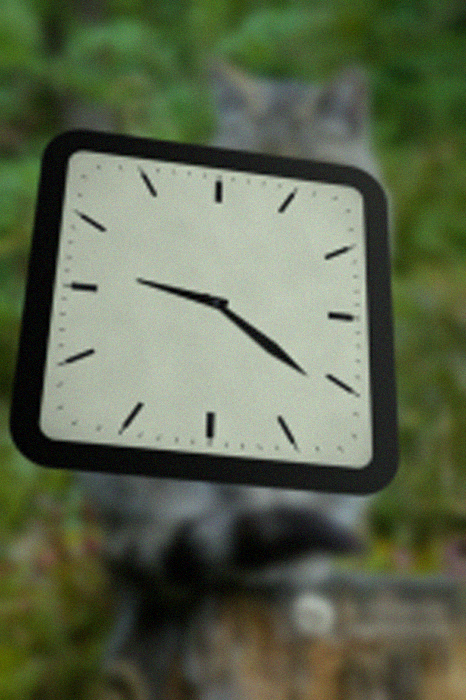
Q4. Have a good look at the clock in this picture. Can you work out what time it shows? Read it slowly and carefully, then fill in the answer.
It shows 9:21
